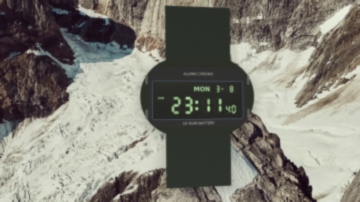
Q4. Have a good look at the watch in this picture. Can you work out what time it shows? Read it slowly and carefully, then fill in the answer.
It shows 23:11
